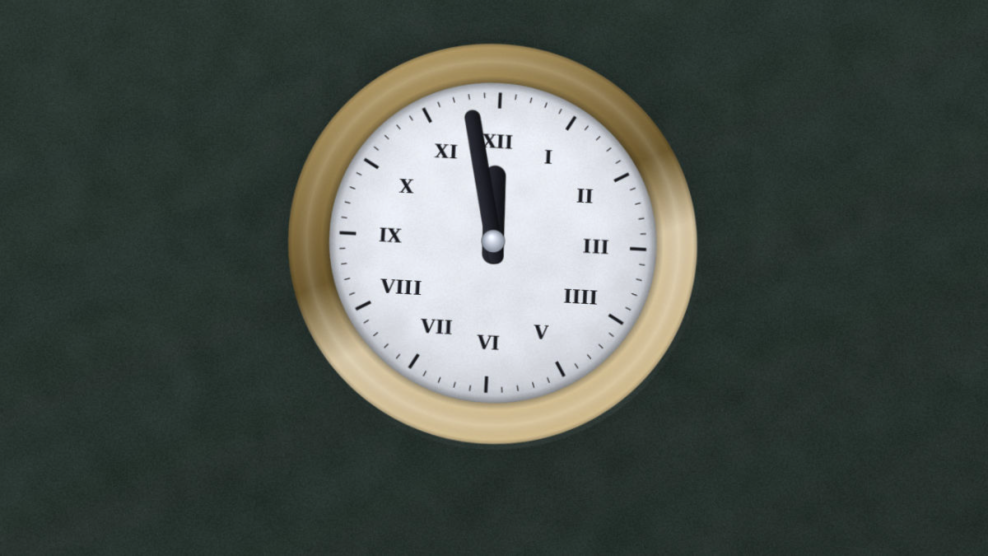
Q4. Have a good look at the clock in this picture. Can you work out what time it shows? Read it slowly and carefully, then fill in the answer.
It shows 11:58
